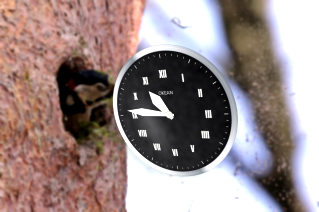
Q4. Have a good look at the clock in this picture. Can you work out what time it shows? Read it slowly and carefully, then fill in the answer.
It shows 10:46
